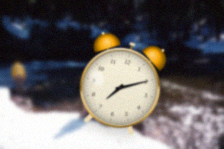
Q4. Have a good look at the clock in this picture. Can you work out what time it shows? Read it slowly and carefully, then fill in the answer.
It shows 7:10
